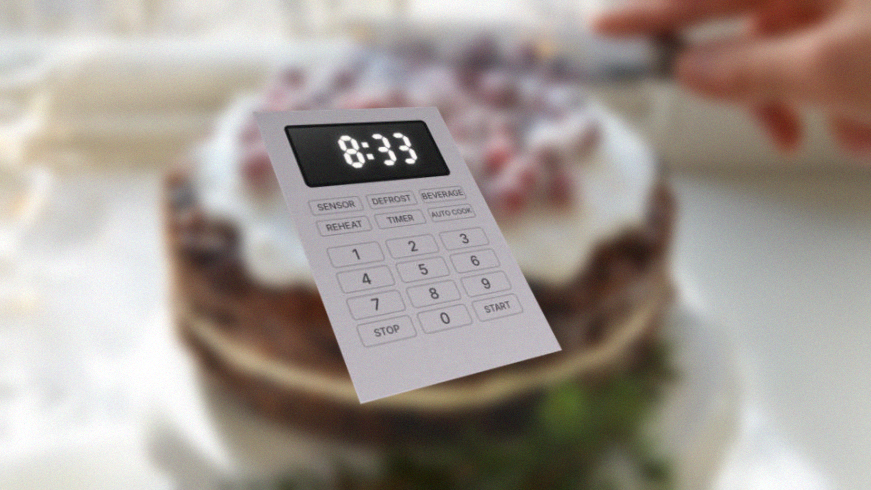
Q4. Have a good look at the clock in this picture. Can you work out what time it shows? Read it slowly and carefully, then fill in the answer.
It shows 8:33
